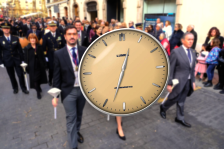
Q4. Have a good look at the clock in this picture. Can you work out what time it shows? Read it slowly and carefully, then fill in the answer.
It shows 12:33
